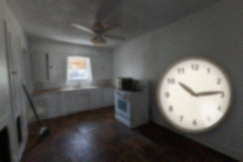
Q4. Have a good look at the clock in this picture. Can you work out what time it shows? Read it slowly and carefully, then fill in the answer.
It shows 10:14
